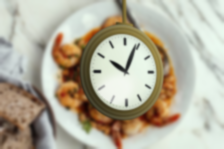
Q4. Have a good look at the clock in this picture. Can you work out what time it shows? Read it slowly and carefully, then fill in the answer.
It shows 10:04
